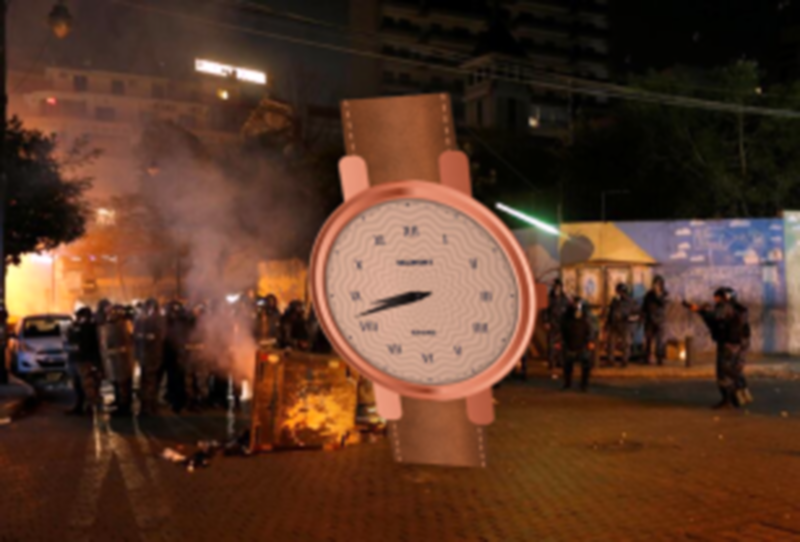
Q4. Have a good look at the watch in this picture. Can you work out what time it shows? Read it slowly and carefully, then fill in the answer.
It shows 8:42
